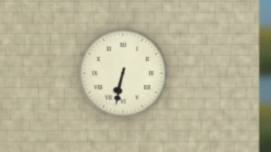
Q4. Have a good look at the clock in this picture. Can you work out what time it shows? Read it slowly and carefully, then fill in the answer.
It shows 6:32
